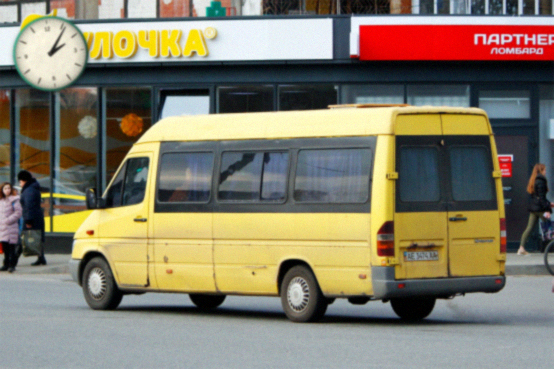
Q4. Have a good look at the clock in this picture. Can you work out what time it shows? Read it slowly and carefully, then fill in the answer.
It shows 2:06
